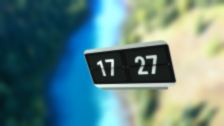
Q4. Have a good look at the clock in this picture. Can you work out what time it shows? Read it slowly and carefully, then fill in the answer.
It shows 17:27
